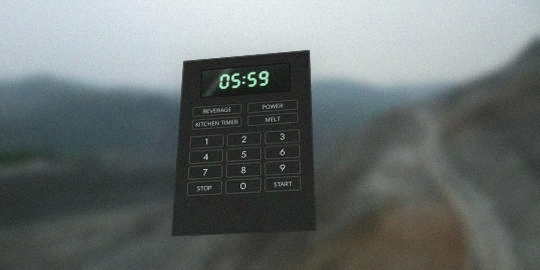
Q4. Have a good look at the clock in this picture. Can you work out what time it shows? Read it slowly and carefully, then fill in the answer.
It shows 5:59
